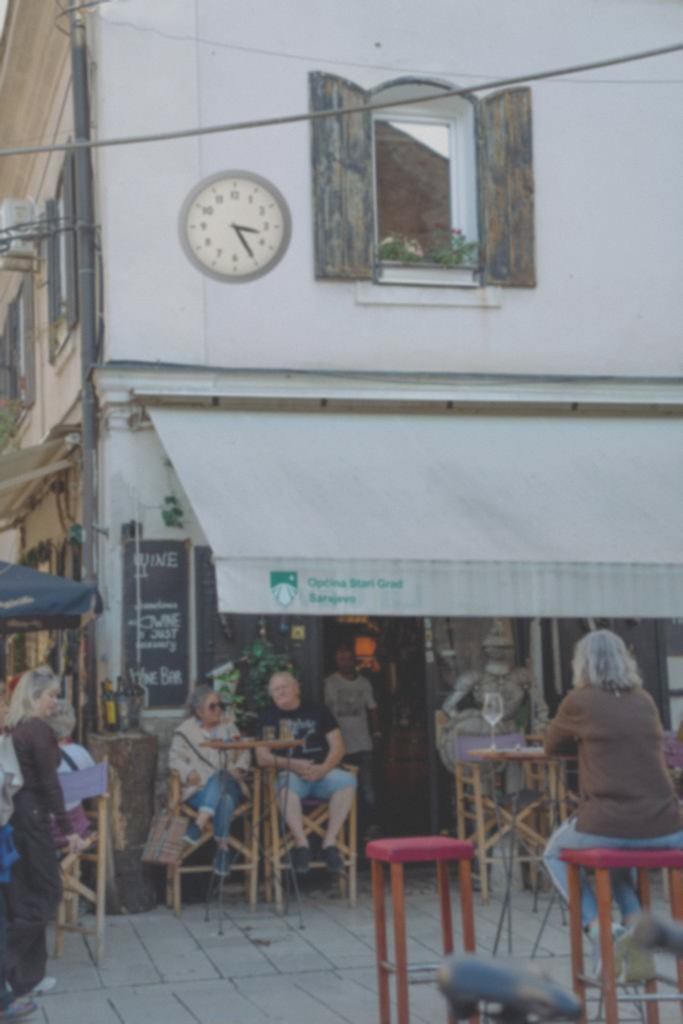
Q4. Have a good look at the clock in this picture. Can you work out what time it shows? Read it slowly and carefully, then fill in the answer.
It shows 3:25
